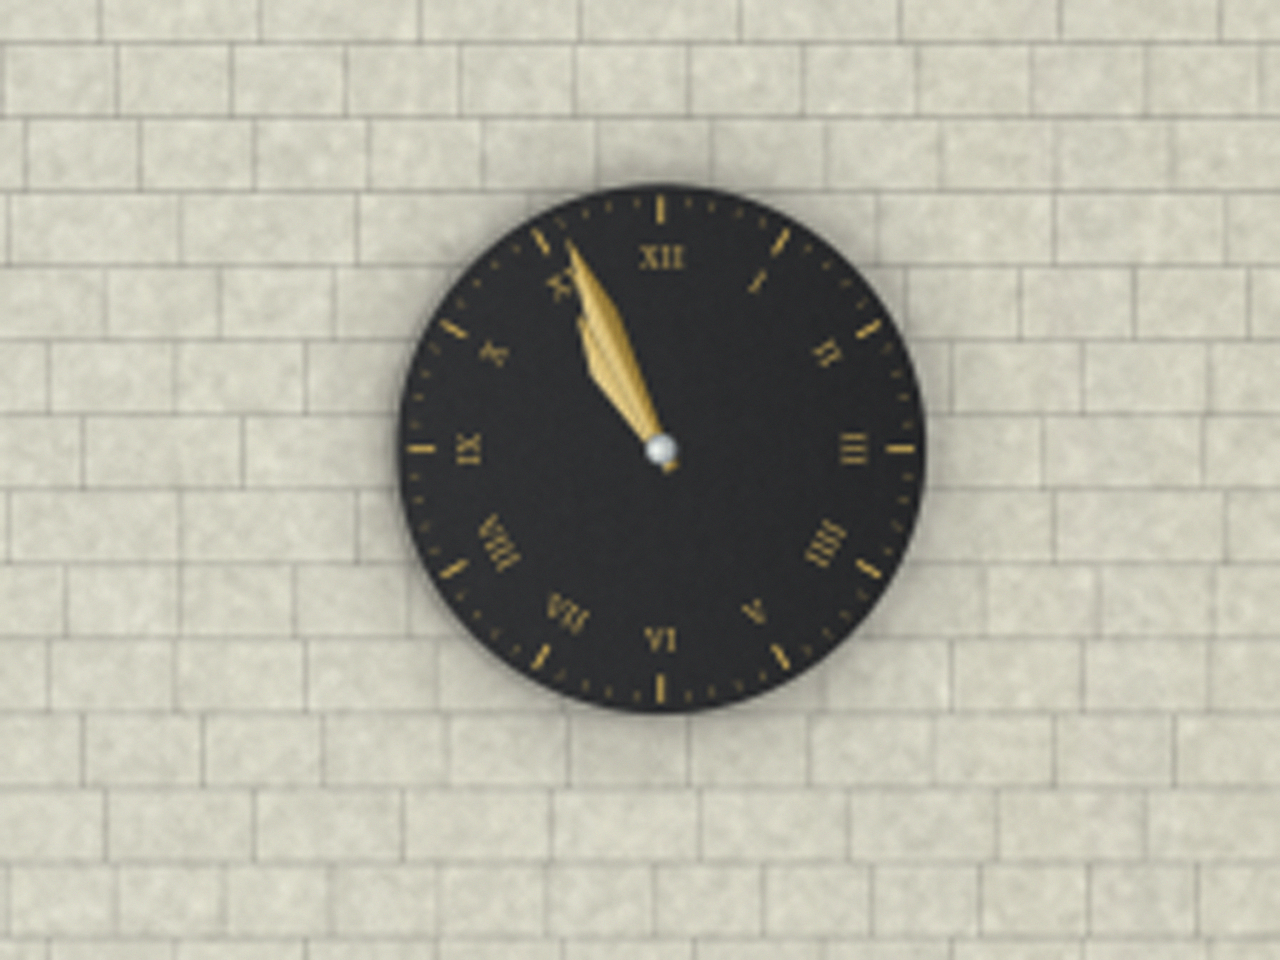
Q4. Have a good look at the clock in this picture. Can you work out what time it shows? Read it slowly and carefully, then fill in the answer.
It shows 10:56
